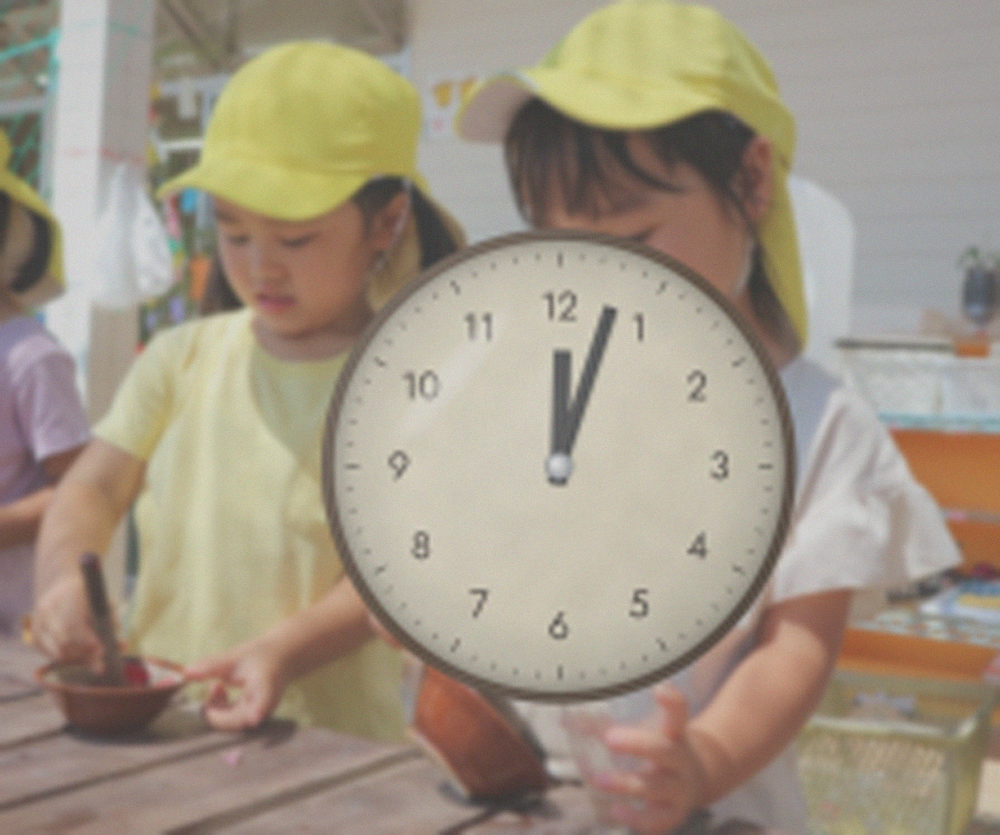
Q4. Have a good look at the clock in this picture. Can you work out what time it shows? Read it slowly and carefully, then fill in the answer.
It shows 12:03
